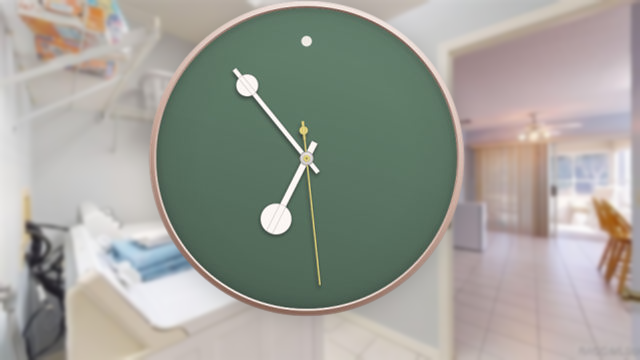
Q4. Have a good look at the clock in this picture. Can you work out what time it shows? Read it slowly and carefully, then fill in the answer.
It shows 6:53:29
